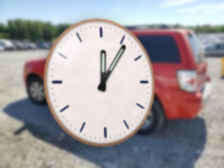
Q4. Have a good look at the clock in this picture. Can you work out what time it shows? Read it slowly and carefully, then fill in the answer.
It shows 12:06
